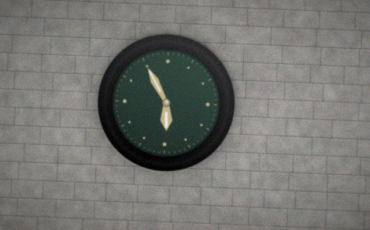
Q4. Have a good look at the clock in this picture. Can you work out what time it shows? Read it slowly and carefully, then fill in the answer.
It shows 5:55
